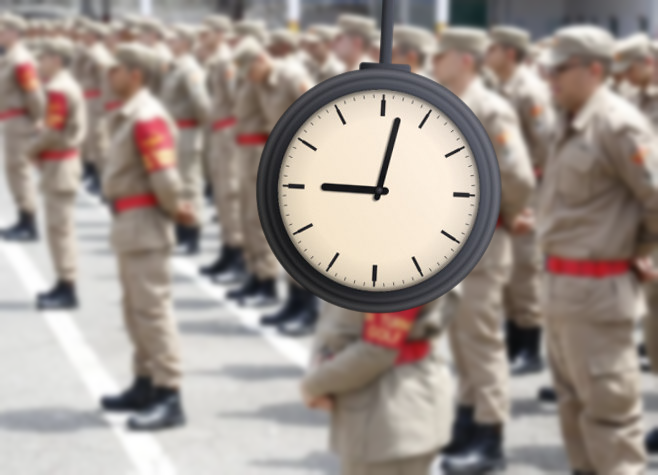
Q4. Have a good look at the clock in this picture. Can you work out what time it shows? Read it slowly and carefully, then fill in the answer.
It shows 9:02
